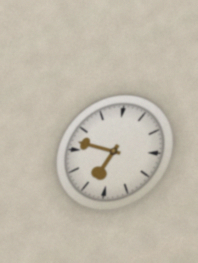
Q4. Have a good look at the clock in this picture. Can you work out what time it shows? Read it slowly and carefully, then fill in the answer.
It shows 6:47
